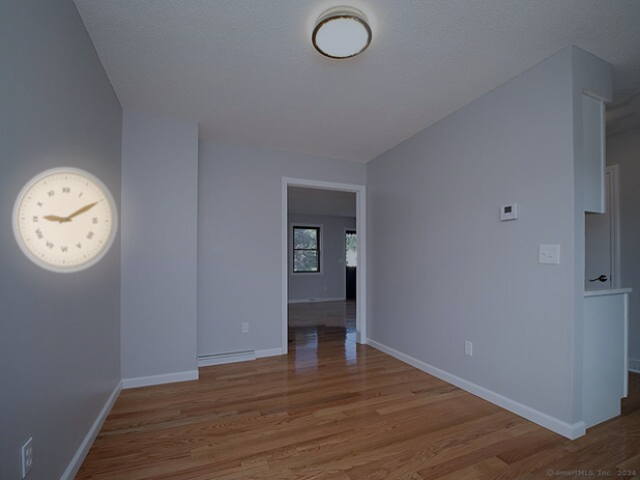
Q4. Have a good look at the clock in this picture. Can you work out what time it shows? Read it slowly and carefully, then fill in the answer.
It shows 9:10
